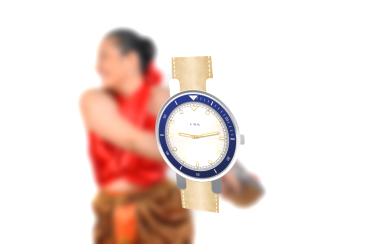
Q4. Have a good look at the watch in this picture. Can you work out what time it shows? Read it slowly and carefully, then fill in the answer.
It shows 9:13
